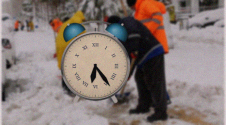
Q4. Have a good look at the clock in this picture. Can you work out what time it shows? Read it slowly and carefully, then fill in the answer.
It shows 6:24
